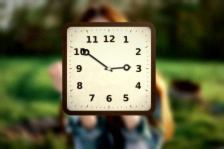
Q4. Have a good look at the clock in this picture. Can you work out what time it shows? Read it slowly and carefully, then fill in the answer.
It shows 2:51
